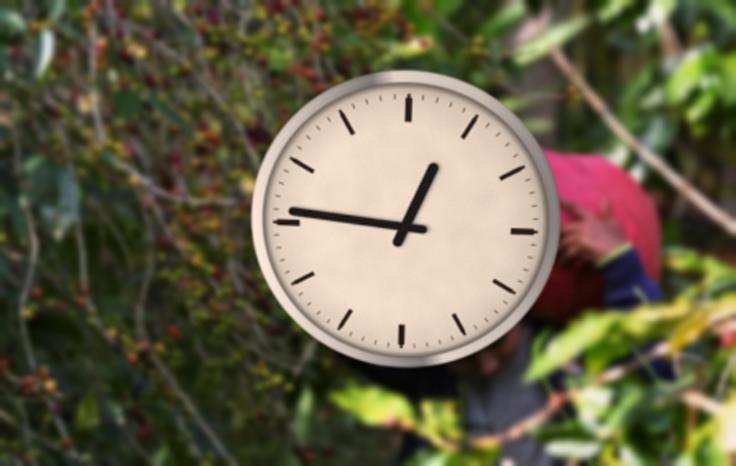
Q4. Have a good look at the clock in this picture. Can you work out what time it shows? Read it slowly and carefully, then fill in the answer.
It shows 12:46
